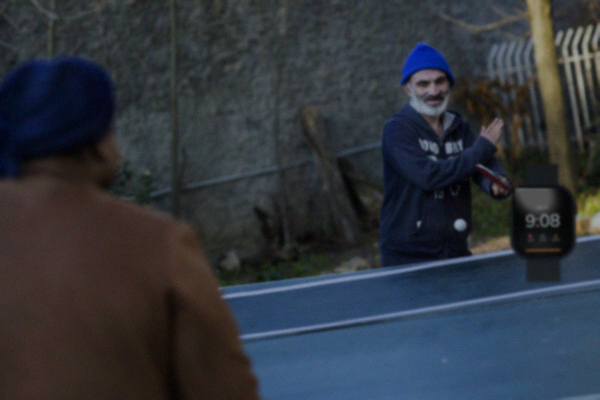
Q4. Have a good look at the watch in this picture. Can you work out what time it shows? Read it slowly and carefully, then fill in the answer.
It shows 9:08
